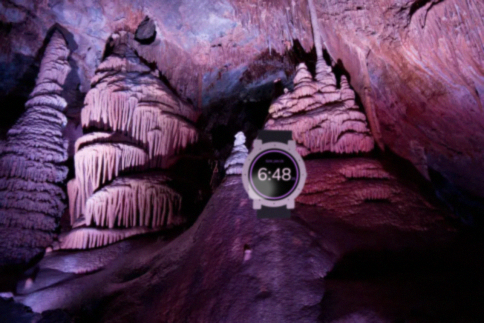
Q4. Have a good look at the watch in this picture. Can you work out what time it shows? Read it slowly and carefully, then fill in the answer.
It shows 6:48
